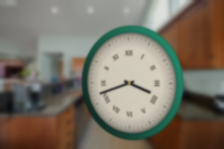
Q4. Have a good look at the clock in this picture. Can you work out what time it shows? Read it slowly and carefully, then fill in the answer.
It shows 3:42
